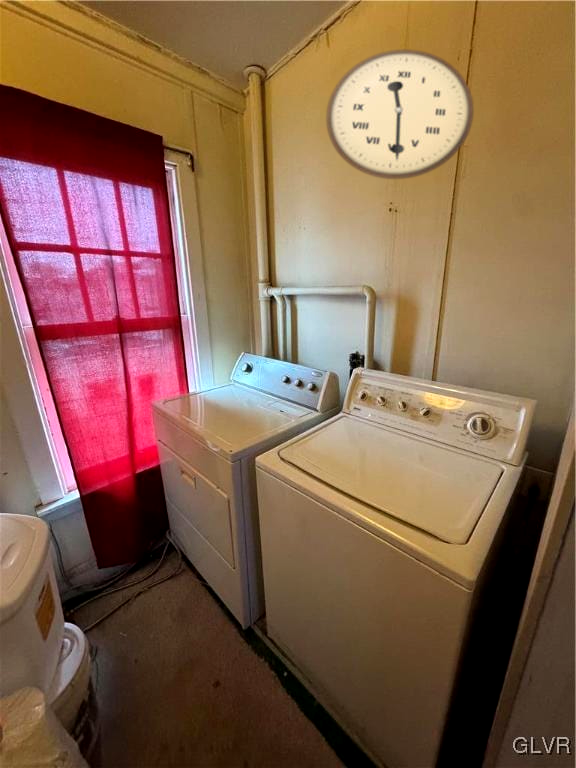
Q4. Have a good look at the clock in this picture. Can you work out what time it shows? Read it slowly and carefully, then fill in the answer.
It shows 11:29
